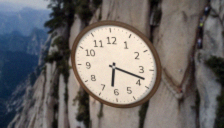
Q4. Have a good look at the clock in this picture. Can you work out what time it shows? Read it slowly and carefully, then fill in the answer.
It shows 6:18
